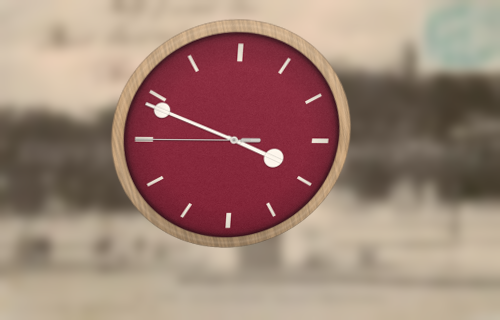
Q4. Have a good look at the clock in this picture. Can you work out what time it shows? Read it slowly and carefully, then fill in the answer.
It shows 3:48:45
